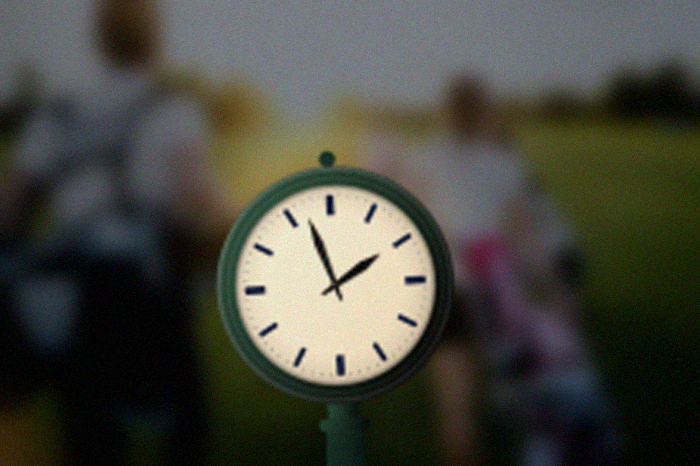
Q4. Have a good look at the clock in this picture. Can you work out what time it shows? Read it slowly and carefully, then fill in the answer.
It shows 1:57
